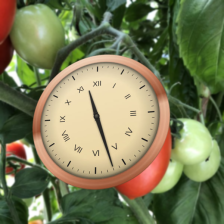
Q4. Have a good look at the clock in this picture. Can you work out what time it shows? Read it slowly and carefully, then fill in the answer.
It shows 11:27
